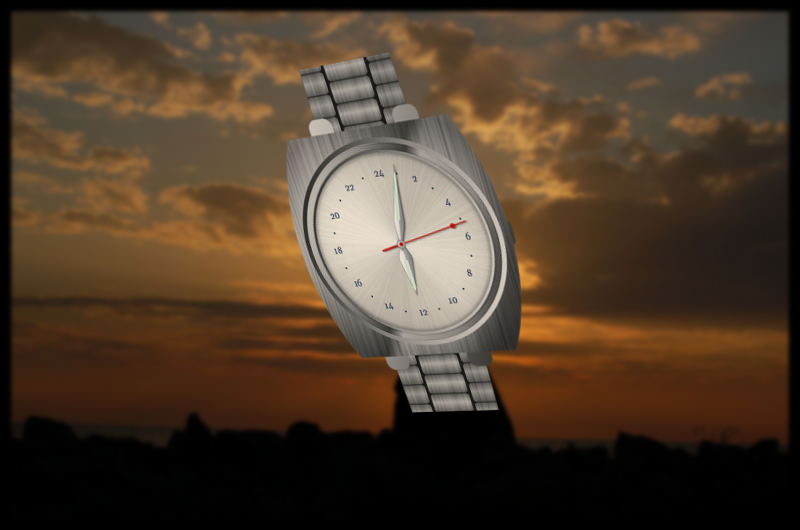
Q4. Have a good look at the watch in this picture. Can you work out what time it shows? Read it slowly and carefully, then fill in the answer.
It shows 12:02:13
